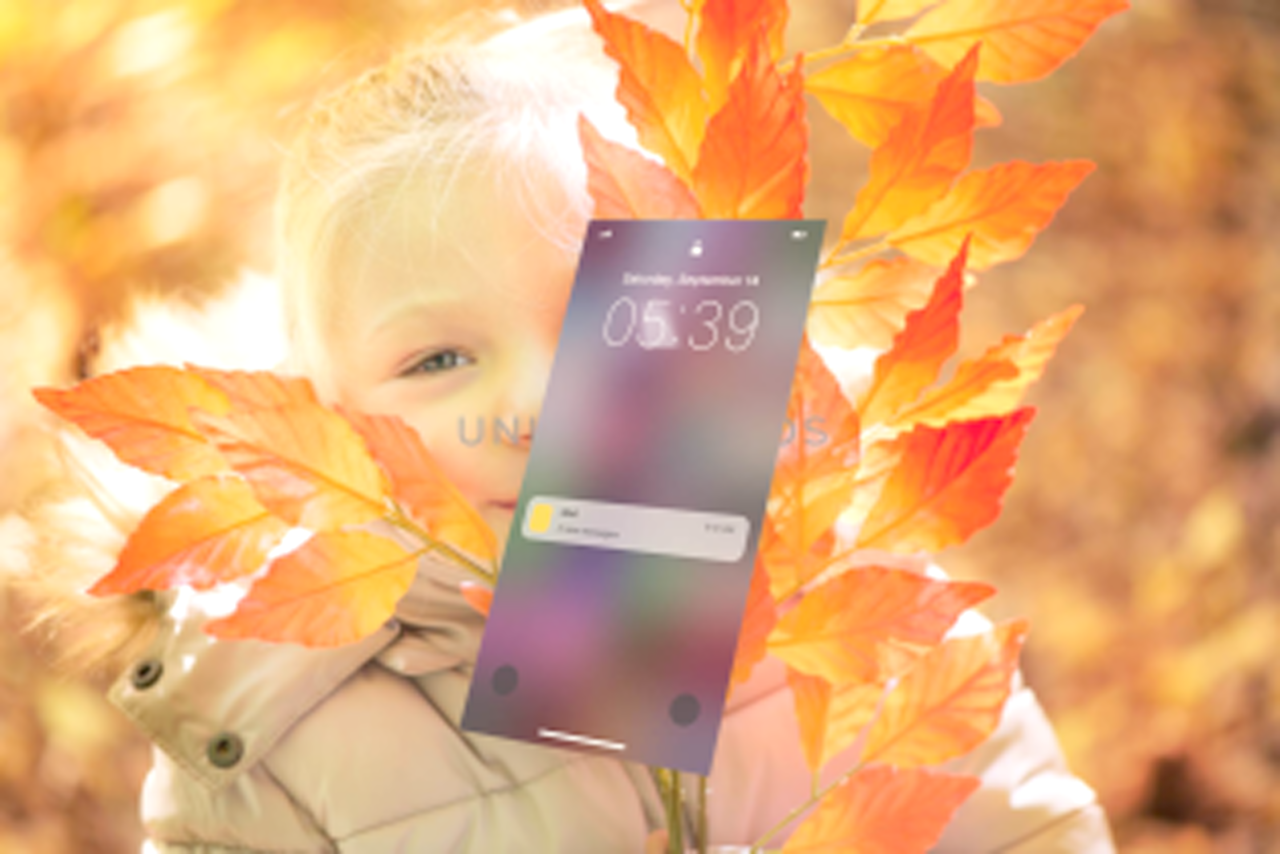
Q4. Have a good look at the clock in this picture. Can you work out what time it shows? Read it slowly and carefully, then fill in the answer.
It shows 5:39
